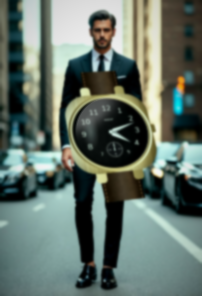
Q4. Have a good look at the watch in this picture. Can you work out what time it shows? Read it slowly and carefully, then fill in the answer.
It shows 4:12
